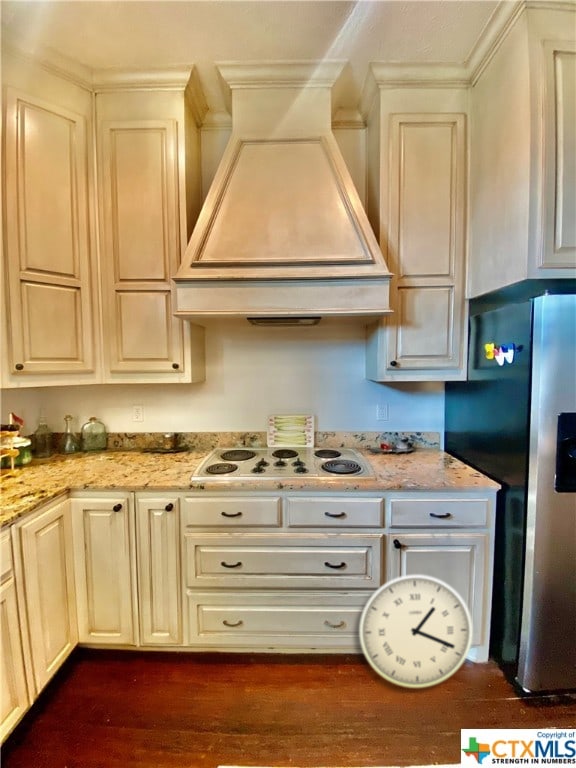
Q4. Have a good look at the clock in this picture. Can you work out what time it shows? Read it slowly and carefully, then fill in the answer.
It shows 1:19
